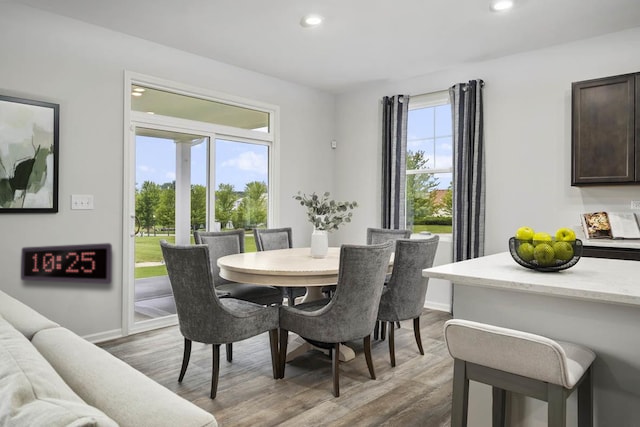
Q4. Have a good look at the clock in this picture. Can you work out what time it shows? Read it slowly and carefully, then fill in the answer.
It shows 10:25
